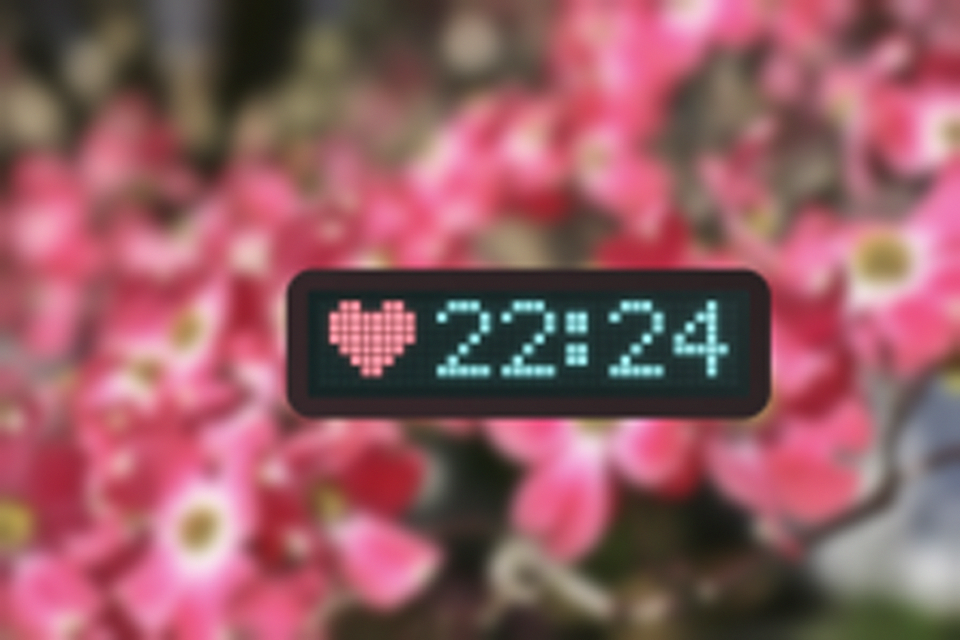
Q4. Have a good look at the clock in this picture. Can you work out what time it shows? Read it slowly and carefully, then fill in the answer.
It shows 22:24
